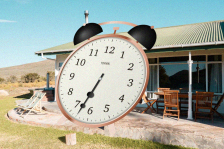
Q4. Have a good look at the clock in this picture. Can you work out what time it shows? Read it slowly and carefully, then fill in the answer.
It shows 6:33
